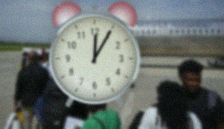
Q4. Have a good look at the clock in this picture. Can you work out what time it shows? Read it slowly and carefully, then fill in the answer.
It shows 12:05
